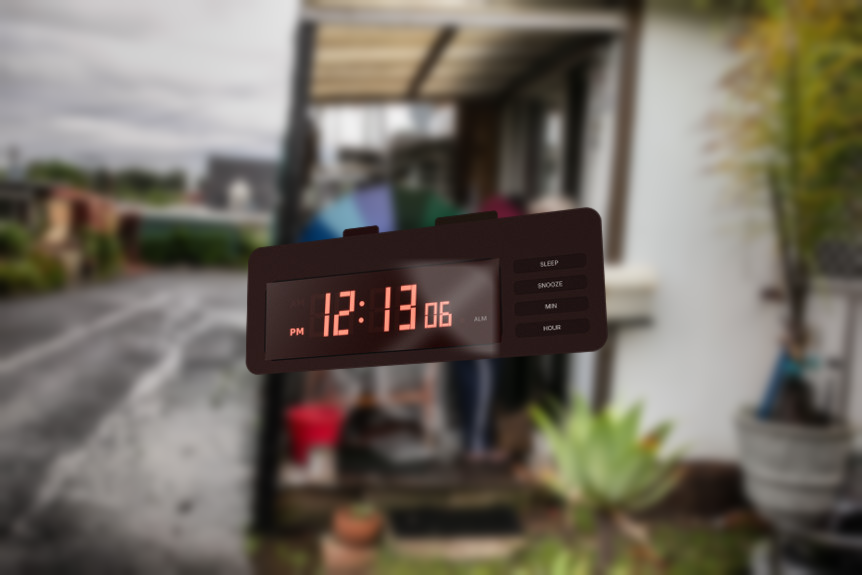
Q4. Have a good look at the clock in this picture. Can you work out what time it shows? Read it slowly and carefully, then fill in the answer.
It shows 12:13:06
